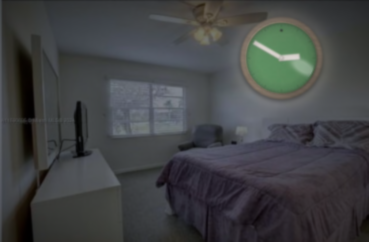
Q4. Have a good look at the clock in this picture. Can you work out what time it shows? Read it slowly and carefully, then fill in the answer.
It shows 2:50
